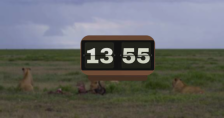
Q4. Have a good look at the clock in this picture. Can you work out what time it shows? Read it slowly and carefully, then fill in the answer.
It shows 13:55
